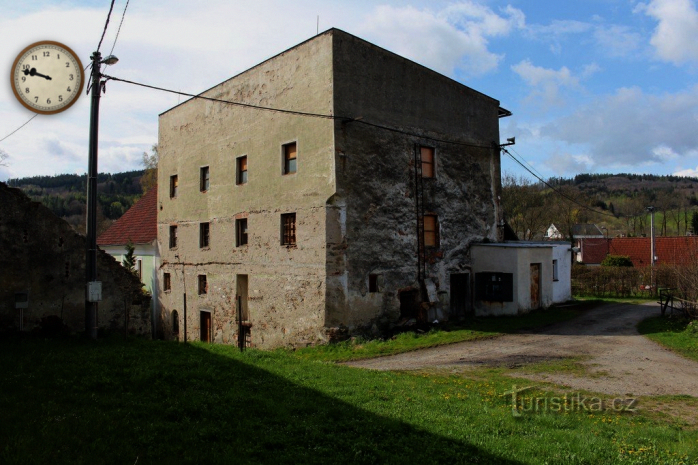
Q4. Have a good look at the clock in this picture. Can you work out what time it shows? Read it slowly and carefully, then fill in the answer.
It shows 9:48
